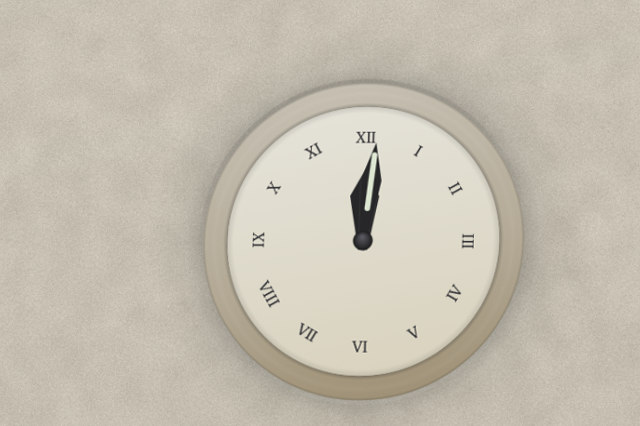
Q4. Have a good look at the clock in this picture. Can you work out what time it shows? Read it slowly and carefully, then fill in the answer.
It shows 12:01
